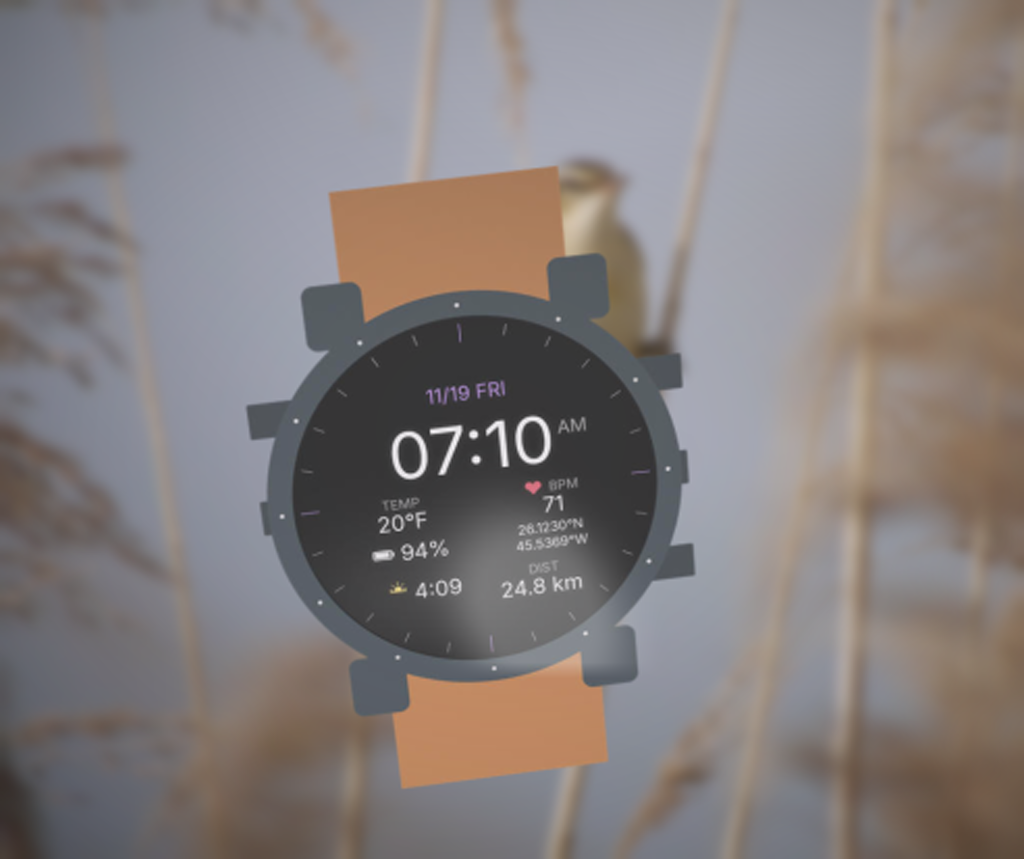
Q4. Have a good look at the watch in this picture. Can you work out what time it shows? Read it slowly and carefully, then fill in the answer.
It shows 7:10
